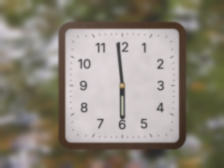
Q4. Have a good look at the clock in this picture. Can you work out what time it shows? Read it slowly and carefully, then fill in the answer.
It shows 5:59
